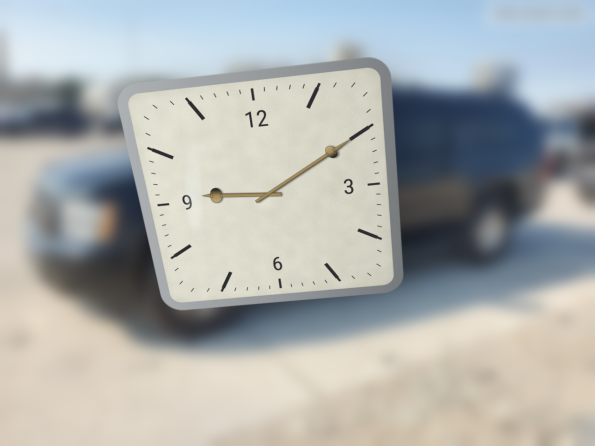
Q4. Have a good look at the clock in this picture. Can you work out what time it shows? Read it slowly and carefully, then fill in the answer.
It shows 9:10
